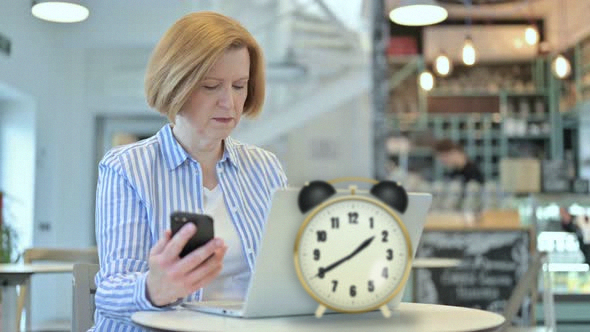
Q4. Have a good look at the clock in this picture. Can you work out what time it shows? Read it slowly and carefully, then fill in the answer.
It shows 1:40
